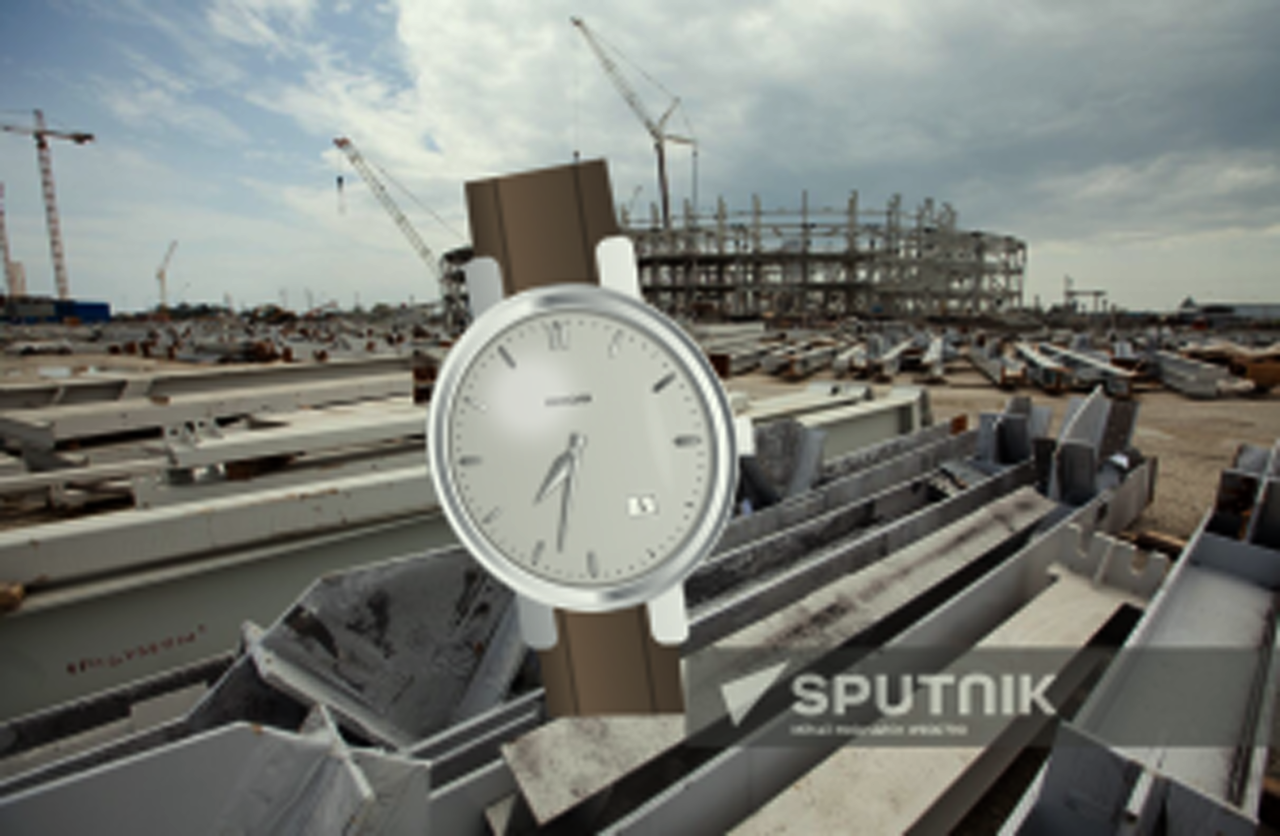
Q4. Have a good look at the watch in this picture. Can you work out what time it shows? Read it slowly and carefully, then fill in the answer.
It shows 7:33
